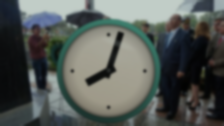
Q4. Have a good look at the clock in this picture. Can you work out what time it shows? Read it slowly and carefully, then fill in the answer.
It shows 8:03
